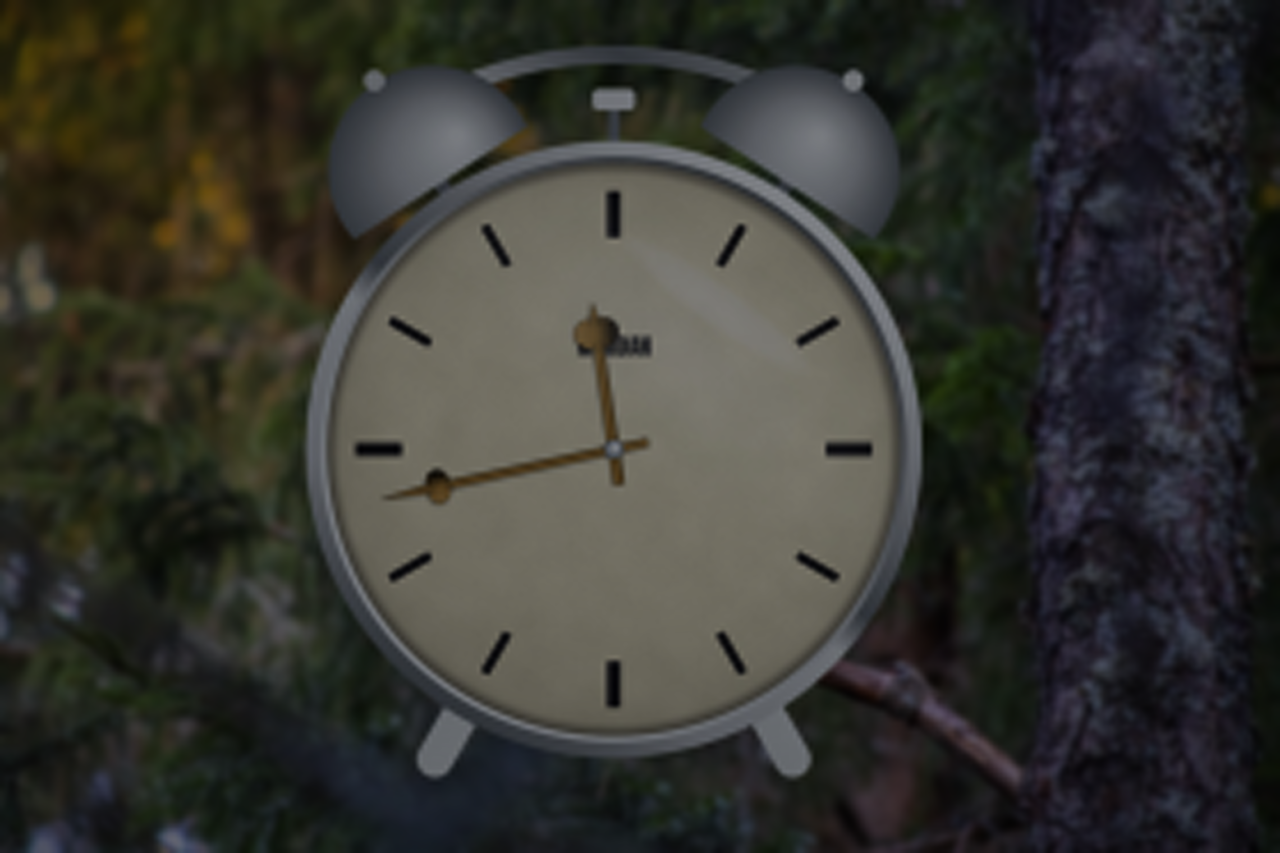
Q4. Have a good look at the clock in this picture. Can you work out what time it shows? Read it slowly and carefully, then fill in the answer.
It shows 11:43
